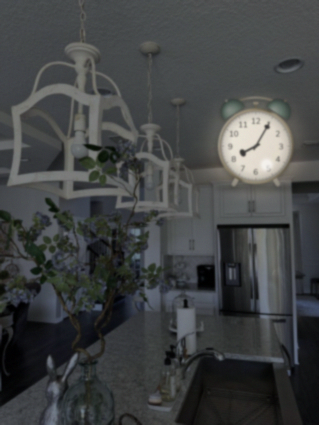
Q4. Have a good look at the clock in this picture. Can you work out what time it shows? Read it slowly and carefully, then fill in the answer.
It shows 8:05
